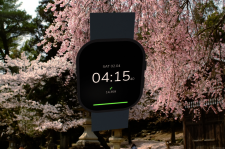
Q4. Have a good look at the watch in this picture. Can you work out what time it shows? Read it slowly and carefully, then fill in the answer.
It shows 4:15
